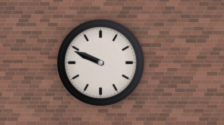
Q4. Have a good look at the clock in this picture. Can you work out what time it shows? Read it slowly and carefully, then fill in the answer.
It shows 9:49
